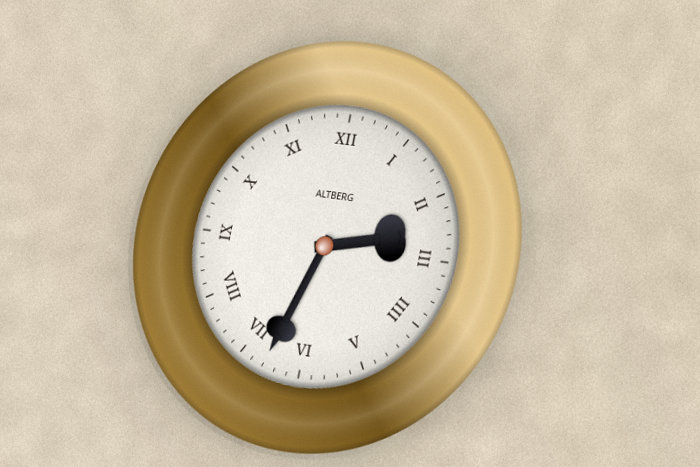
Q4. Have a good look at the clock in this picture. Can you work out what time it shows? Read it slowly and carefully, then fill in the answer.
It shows 2:33
